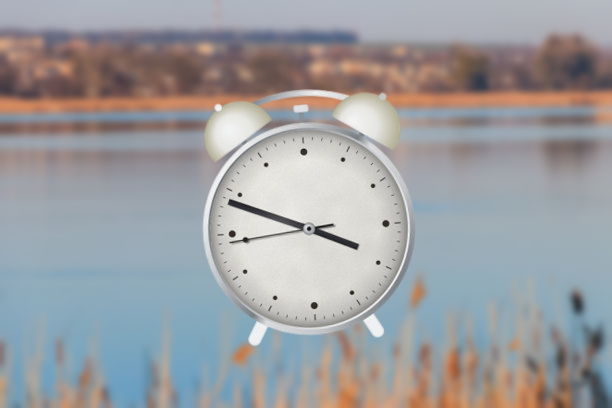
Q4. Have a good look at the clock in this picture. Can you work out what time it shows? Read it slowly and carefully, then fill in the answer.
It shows 3:48:44
